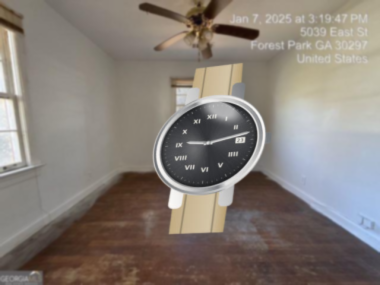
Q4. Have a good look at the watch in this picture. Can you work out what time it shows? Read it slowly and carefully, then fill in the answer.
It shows 9:13
